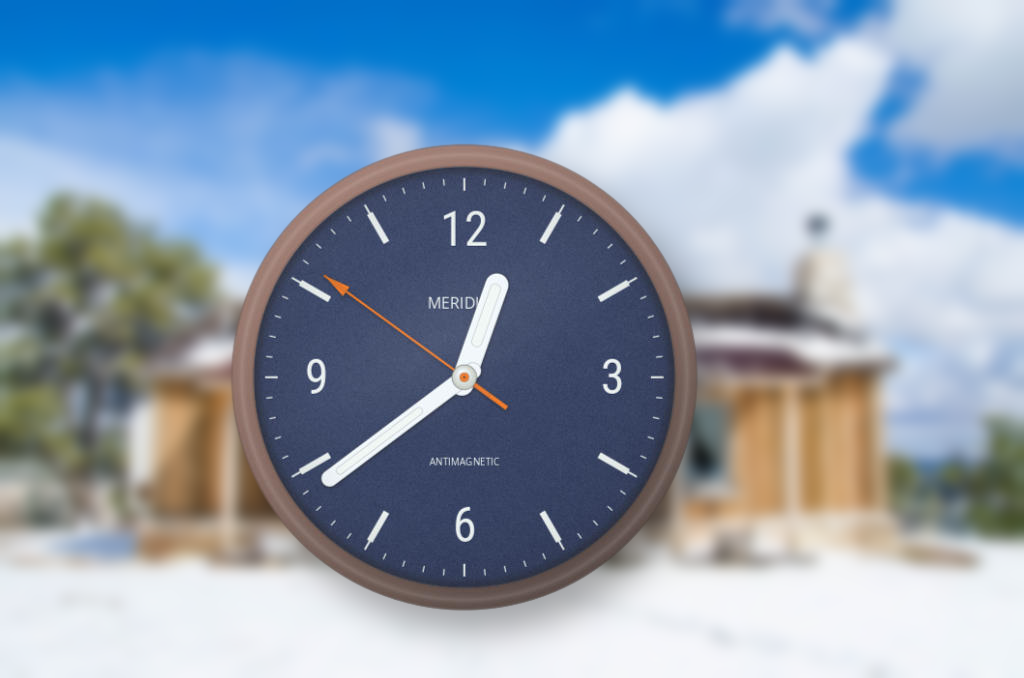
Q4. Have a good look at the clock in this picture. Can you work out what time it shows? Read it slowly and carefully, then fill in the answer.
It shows 12:38:51
